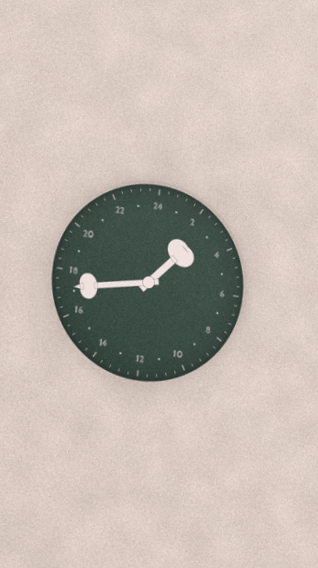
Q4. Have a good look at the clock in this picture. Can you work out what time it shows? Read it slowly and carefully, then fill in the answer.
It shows 2:43
